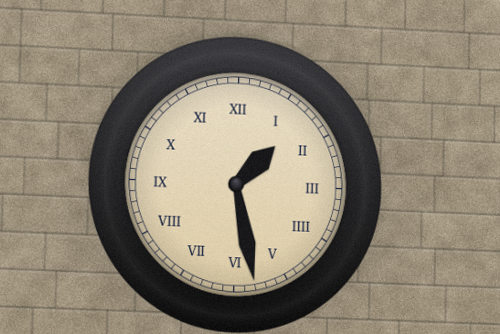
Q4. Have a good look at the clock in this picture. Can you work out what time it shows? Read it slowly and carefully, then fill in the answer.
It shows 1:28
